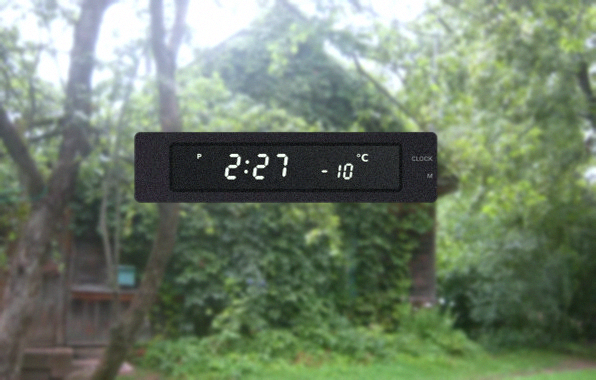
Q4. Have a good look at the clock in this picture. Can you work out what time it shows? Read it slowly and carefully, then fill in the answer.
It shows 2:27
